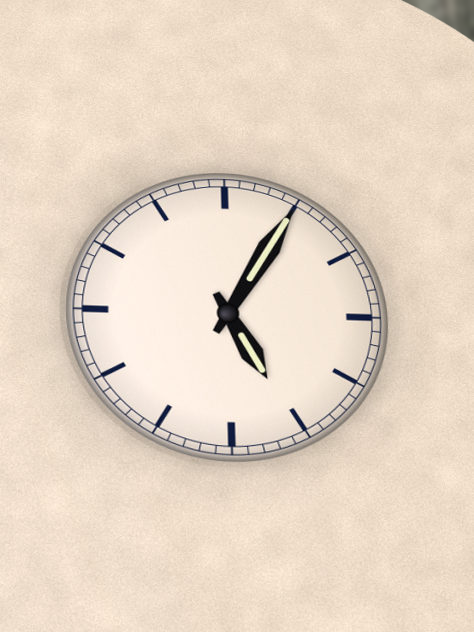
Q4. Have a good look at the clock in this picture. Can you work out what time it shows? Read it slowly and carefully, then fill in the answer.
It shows 5:05
